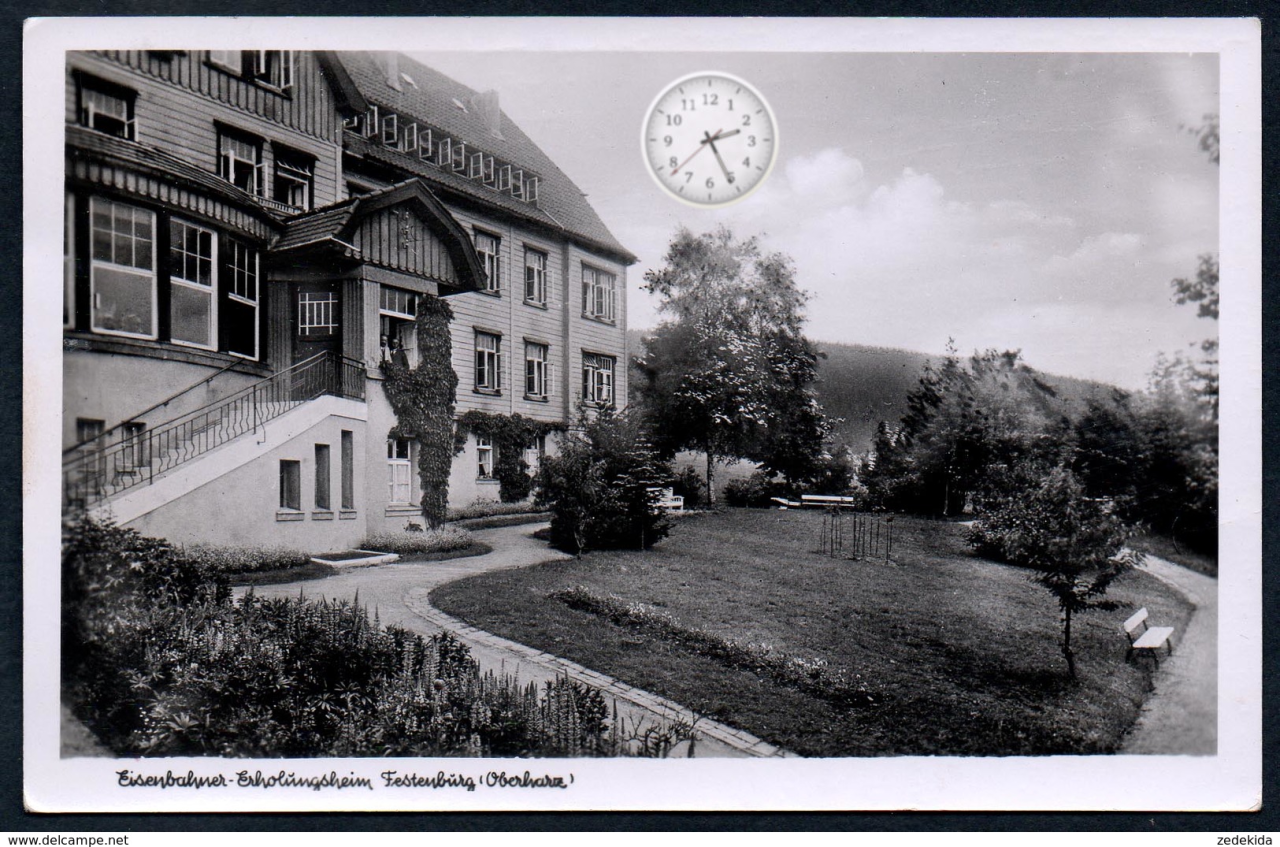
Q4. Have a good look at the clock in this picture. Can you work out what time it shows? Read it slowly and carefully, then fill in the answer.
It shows 2:25:38
